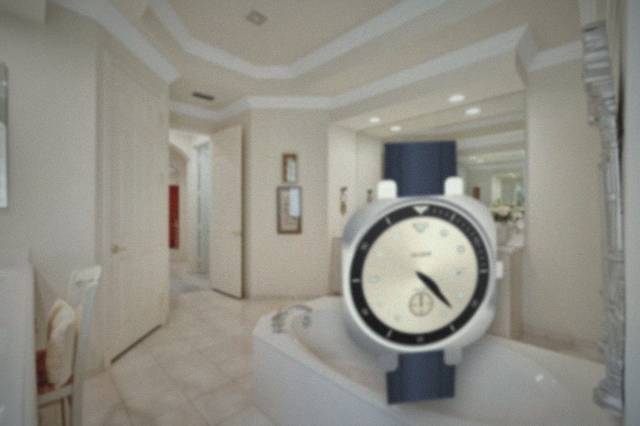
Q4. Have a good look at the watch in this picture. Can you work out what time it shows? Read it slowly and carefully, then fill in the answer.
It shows 4:23
